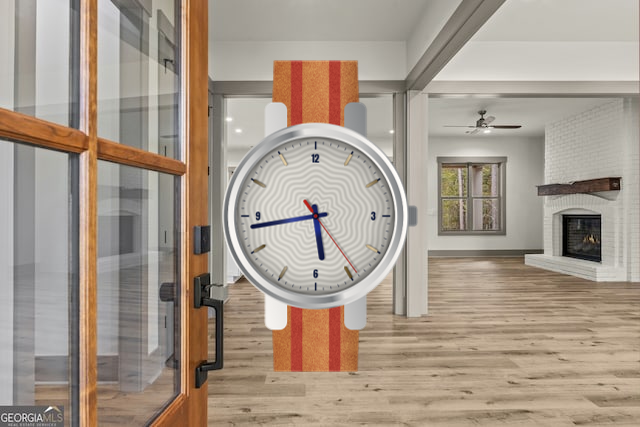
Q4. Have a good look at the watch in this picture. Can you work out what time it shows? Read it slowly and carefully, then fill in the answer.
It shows 5:43:24
